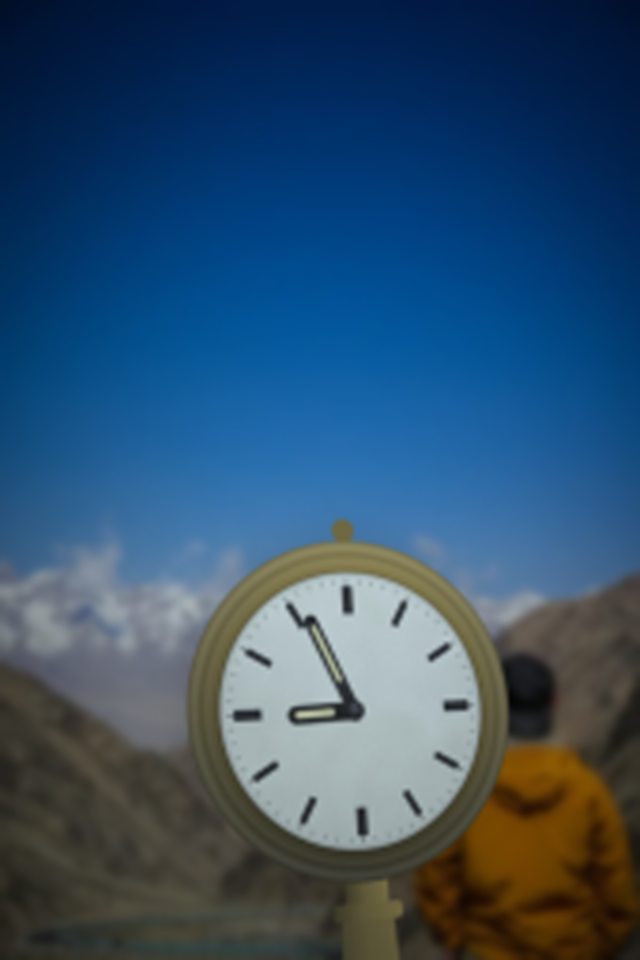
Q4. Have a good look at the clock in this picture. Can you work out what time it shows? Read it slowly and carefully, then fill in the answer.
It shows 8:56
